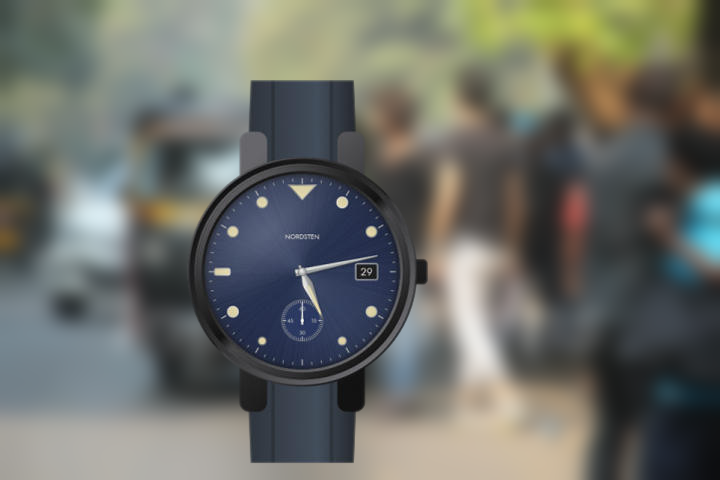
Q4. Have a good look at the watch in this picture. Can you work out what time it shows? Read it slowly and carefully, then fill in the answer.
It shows 5:13
